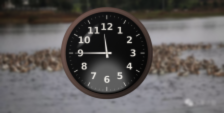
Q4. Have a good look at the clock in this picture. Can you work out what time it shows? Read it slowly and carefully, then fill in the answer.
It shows 11:45
